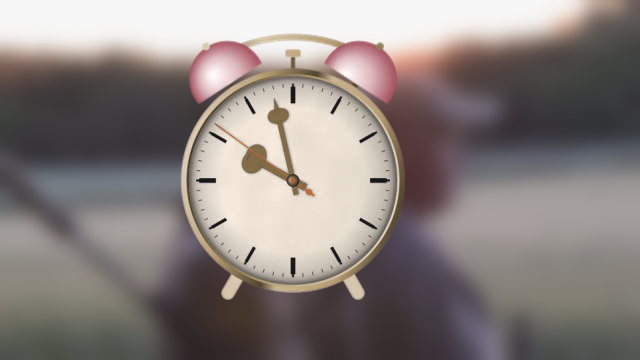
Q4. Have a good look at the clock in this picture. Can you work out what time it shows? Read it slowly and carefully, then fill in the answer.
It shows 9:57:51
